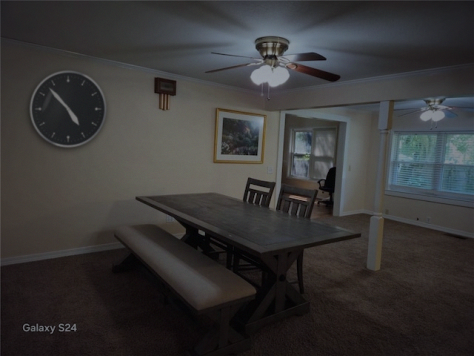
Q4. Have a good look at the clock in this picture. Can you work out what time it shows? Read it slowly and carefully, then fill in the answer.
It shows 4:53
